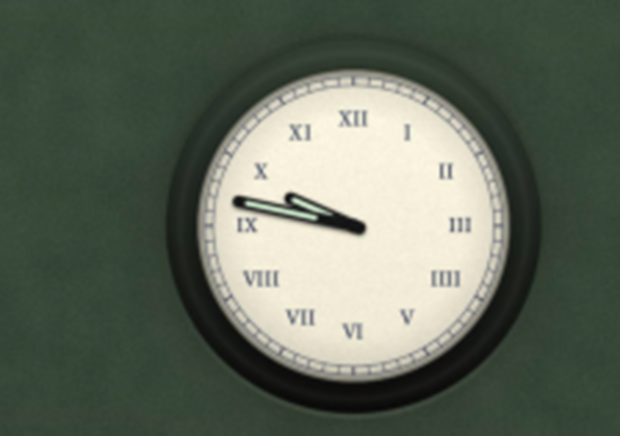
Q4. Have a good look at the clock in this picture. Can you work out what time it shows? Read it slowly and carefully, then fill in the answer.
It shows 9:47
